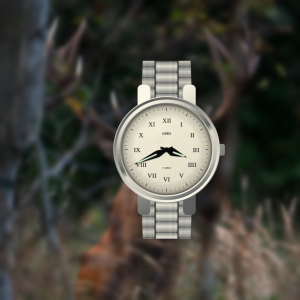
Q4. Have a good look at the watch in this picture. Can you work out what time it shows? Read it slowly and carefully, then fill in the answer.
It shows 3:41
